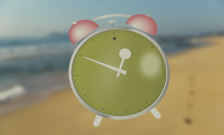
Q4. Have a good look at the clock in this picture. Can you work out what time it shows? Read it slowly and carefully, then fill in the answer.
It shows 12:50
